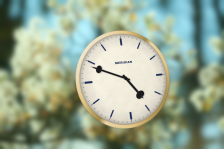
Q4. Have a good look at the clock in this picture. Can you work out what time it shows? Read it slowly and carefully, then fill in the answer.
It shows 4:49
